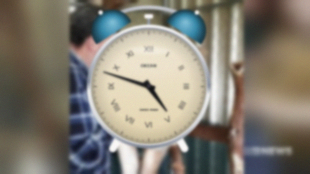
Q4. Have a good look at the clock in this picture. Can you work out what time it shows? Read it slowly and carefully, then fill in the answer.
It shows 4:48
